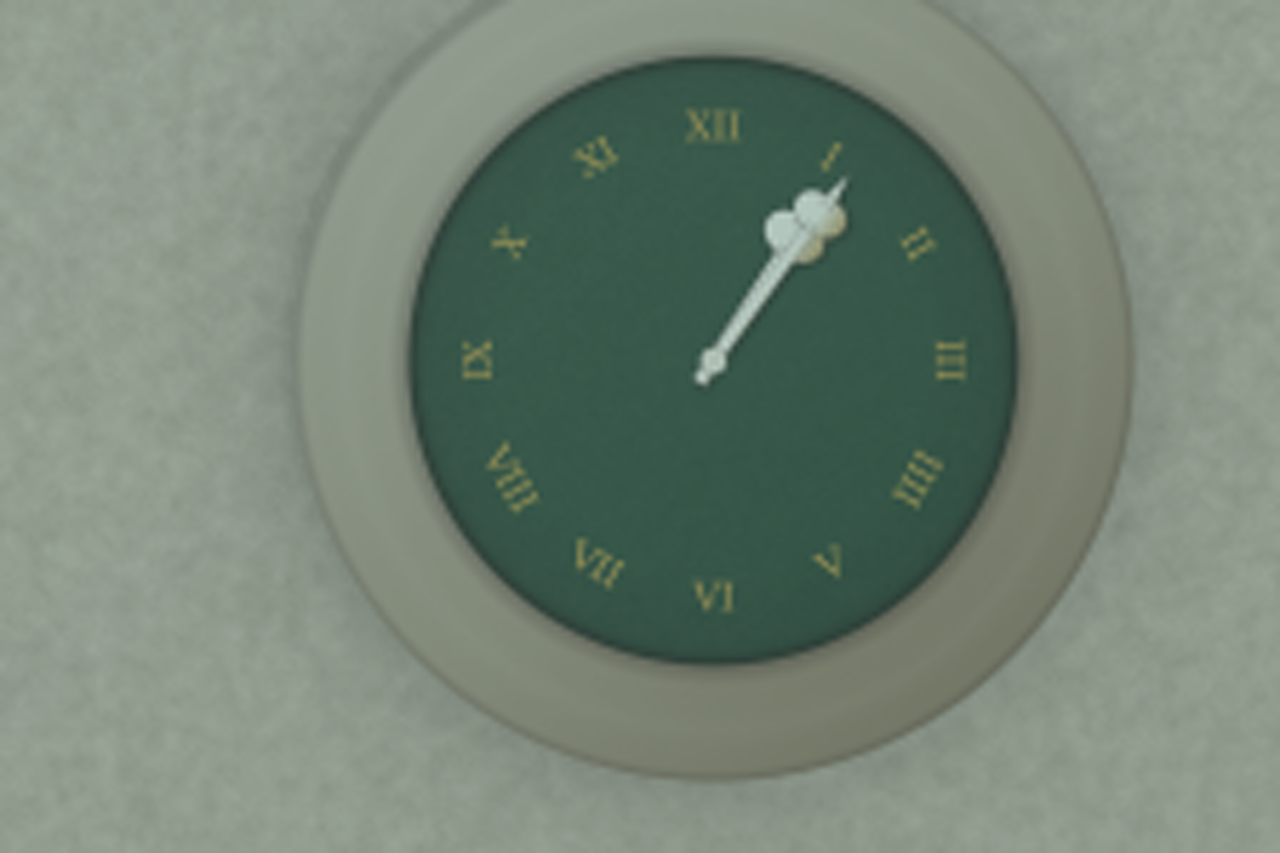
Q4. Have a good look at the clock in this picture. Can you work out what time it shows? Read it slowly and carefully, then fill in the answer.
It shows 1:06
